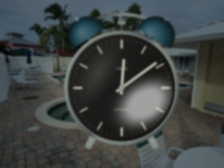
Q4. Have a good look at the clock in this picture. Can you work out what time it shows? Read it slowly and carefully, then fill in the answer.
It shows 12:09
